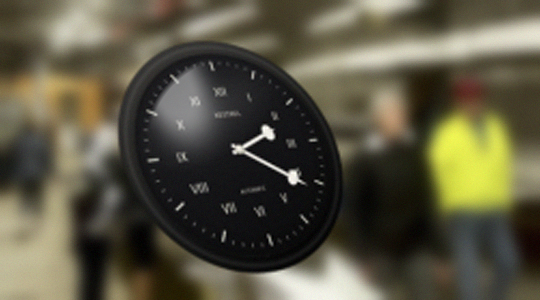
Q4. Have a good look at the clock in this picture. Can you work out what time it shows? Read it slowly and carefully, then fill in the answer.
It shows 2:21
